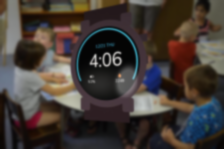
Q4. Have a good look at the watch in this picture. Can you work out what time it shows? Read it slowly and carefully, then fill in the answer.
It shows 4:06
